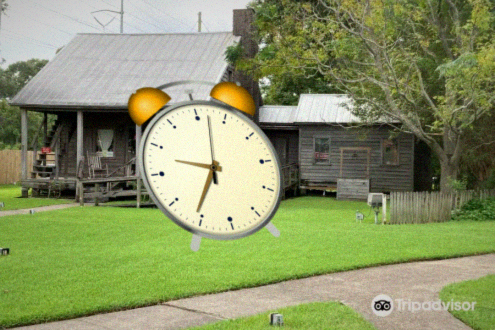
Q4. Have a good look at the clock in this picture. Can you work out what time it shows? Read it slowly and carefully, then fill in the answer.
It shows 9:36:02
